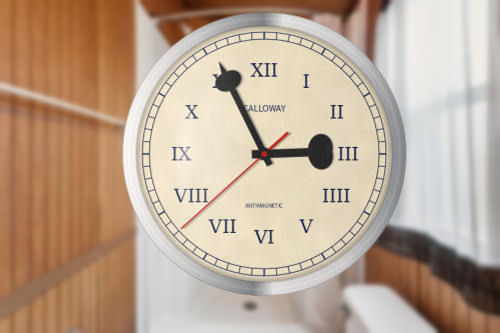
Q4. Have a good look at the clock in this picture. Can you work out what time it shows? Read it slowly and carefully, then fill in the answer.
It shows 2:55:38
